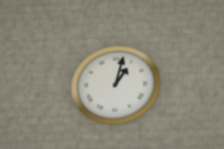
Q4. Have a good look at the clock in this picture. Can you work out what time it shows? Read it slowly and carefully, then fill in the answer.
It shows 1:02
